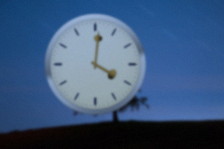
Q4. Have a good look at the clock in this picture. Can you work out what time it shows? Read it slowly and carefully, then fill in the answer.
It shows 4:01
